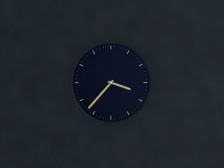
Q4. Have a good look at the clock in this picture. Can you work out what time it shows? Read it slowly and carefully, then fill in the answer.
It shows 3:37
